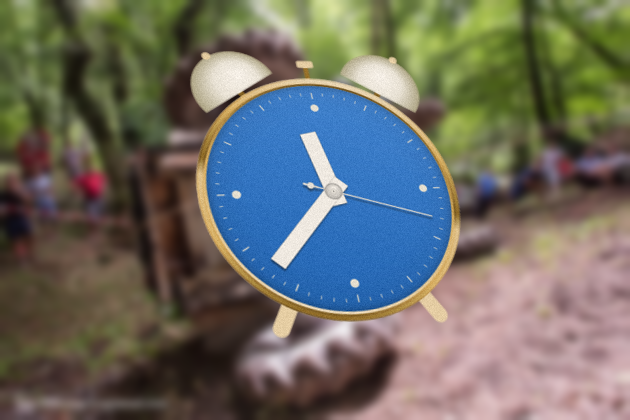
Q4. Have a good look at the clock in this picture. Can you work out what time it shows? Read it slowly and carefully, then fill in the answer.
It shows 11:37:18
